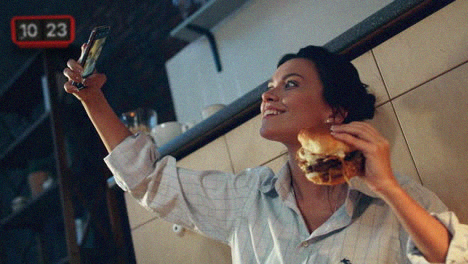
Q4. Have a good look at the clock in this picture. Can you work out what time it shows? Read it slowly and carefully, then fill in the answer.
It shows 10:23
